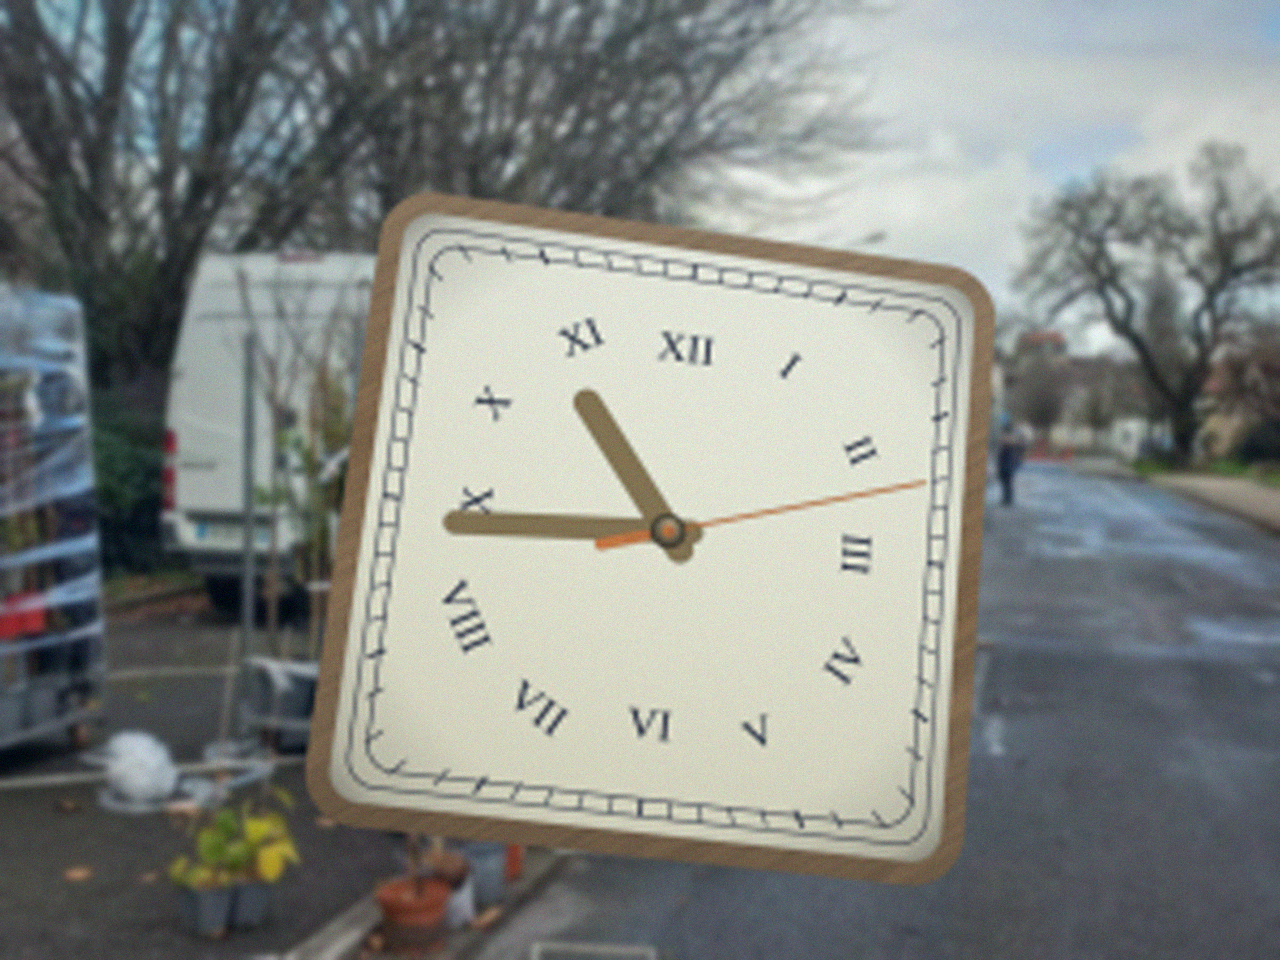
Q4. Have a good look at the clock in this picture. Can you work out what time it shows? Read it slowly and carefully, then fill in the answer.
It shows 10:44:12
